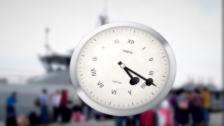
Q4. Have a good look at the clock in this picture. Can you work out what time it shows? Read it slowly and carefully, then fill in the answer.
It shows 4:18
